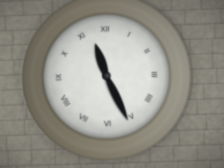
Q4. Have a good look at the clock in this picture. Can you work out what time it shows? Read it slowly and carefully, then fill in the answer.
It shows 11:26
